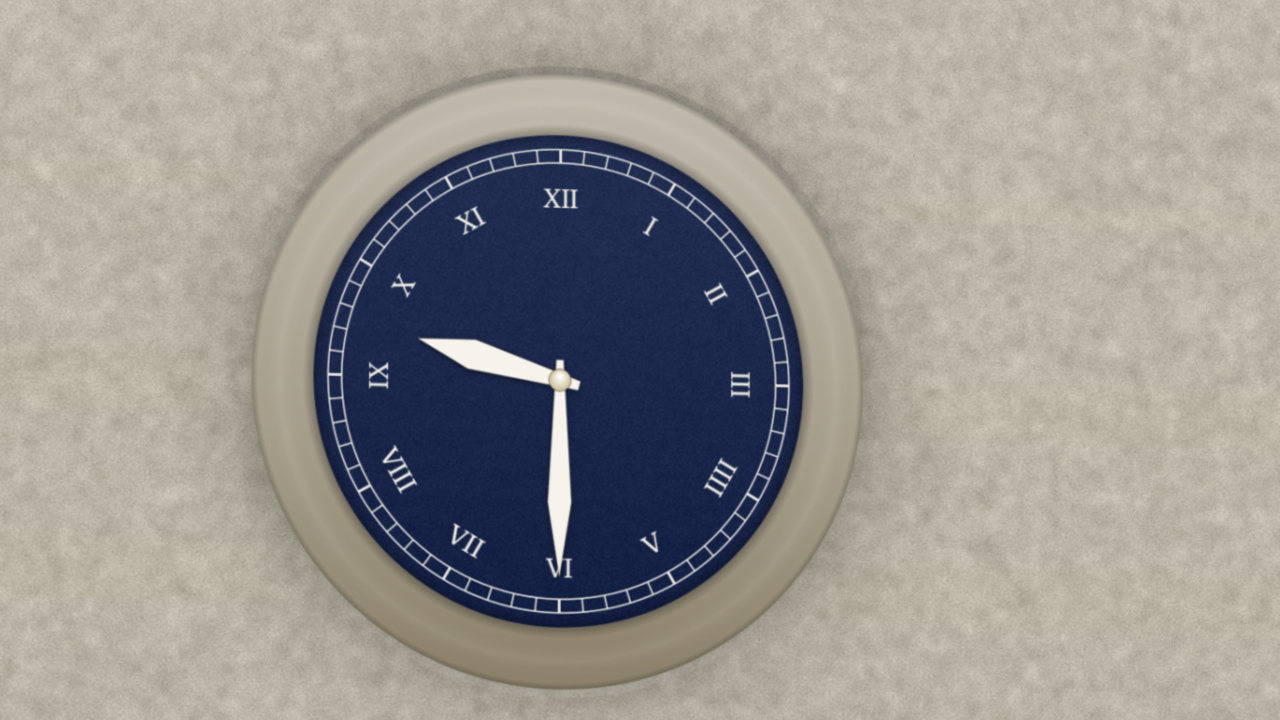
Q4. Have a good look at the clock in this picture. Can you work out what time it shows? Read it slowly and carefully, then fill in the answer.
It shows 9:30
